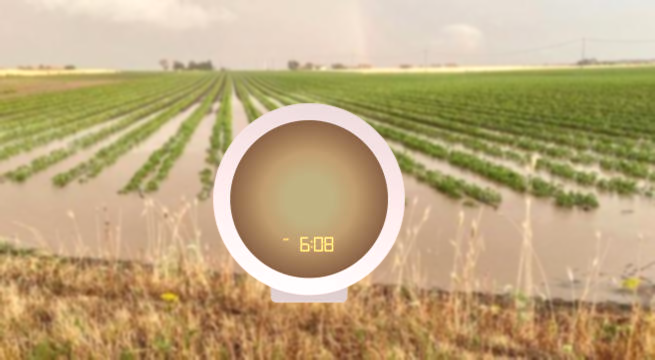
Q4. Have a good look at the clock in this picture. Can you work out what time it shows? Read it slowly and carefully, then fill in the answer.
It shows 6:08
